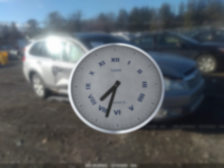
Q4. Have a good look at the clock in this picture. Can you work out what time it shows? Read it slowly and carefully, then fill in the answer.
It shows 7:33
